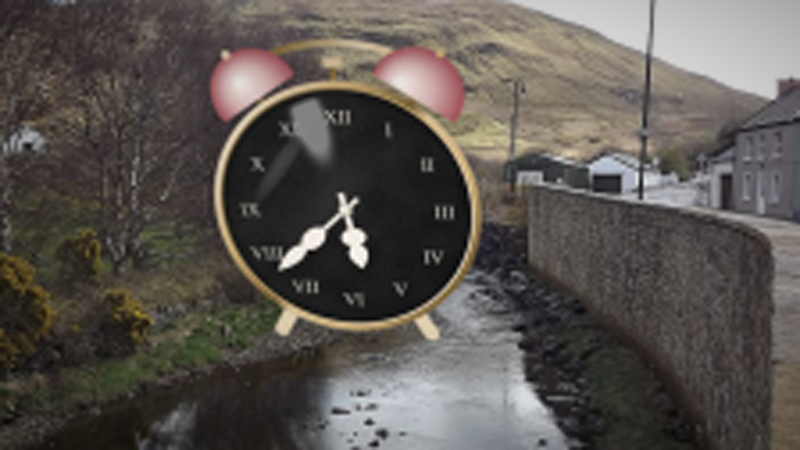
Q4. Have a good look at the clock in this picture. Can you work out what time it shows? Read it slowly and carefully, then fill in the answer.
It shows 5:38
